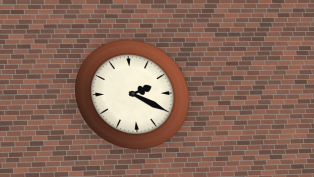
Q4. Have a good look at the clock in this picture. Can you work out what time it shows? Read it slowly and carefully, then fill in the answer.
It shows 2:20
